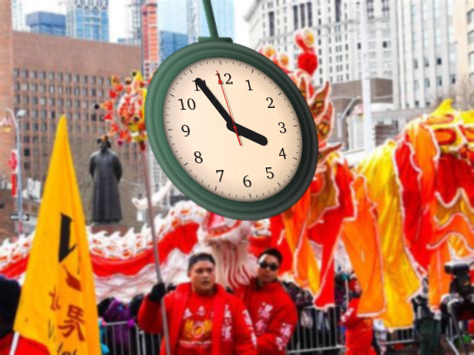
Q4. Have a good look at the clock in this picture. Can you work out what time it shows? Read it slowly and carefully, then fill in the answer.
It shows 3:54:59
